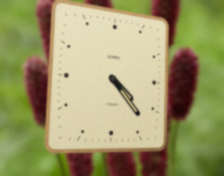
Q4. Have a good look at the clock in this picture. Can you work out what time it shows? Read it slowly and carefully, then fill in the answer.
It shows 4:23
